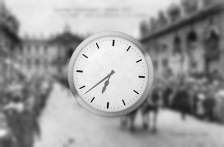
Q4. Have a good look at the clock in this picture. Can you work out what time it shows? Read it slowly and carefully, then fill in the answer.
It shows 6:38
